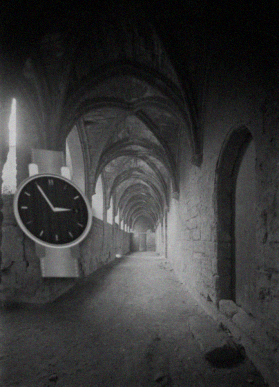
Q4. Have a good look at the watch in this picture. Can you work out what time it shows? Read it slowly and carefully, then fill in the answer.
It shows 2:55
